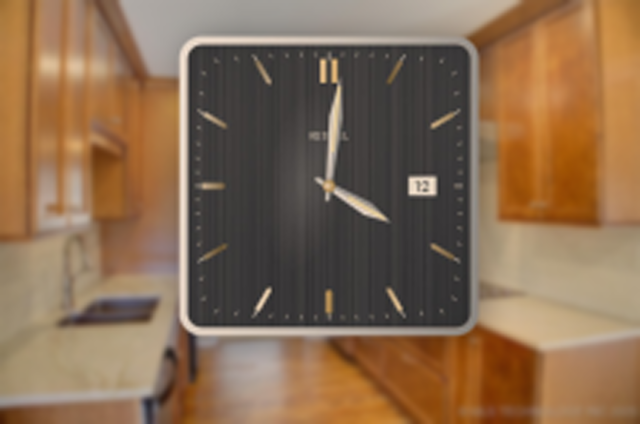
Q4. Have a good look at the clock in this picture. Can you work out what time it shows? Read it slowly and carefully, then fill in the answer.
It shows 4:01
